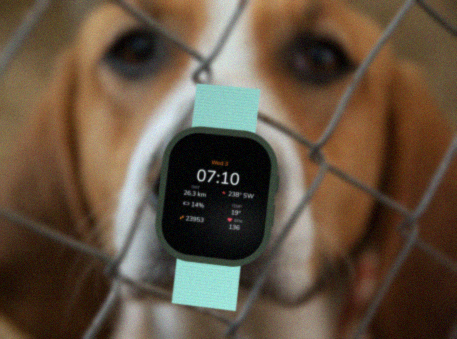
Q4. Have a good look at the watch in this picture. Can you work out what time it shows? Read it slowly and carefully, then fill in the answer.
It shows 7:10
